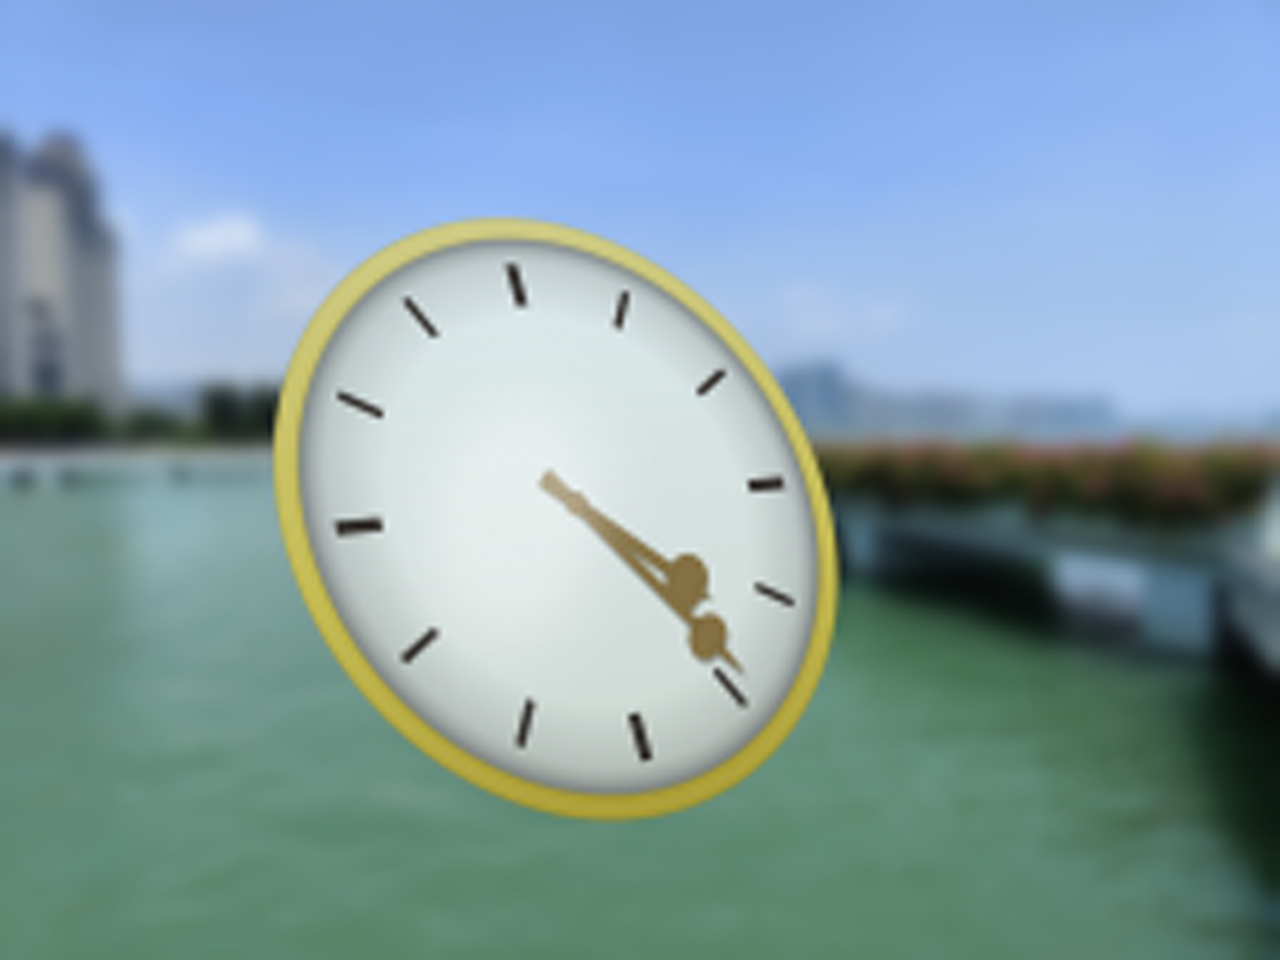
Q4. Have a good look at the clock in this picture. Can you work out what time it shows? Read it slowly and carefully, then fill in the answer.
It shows 4:24
